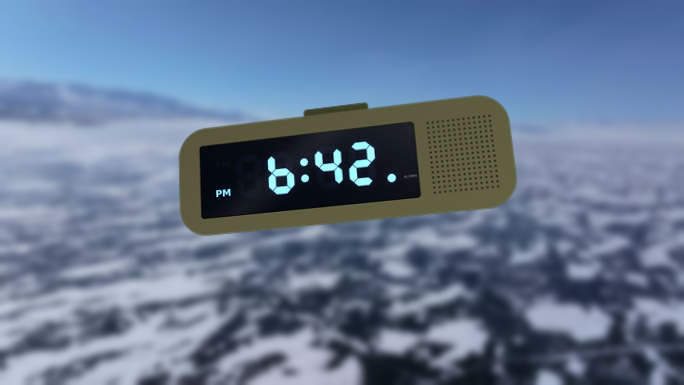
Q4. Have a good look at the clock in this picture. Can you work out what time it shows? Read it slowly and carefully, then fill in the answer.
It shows 6:42
